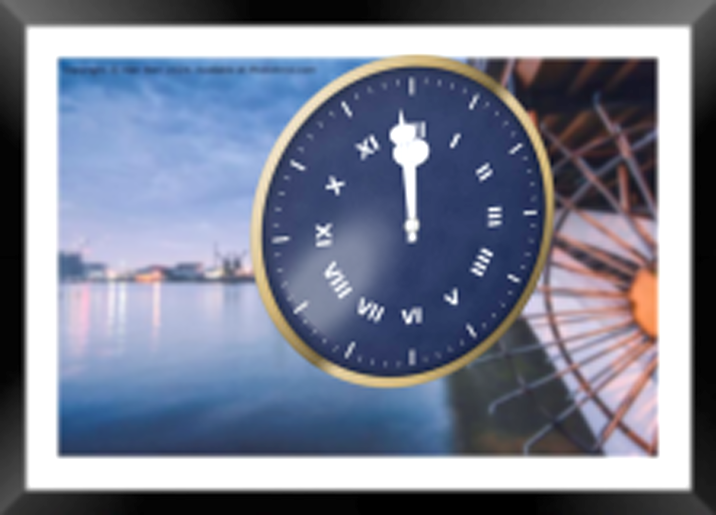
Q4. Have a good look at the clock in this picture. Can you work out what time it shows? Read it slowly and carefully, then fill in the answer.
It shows 11:59
